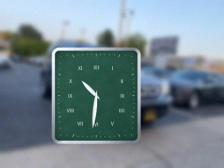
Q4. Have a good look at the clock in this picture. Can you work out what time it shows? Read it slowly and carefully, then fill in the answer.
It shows 10:31
